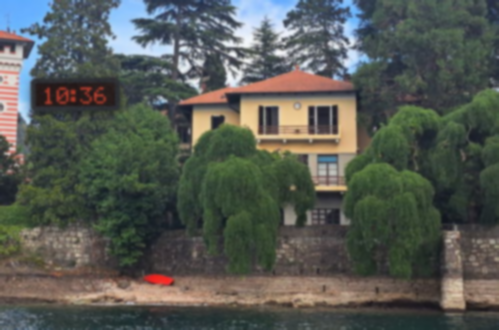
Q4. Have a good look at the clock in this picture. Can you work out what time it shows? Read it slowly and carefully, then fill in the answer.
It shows 10:36
